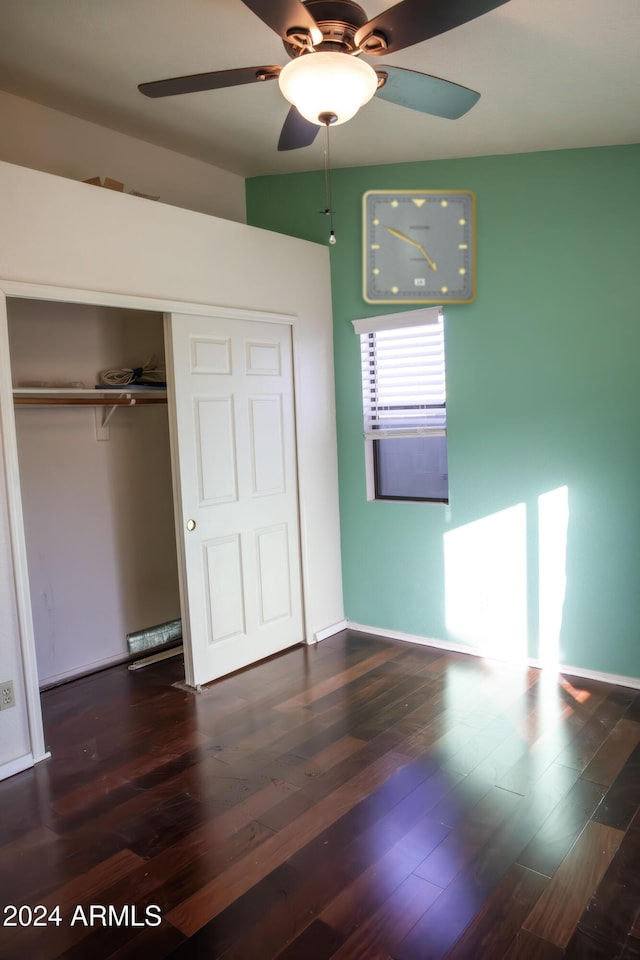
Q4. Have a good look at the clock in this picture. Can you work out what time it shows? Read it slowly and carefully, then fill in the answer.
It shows 4:50
